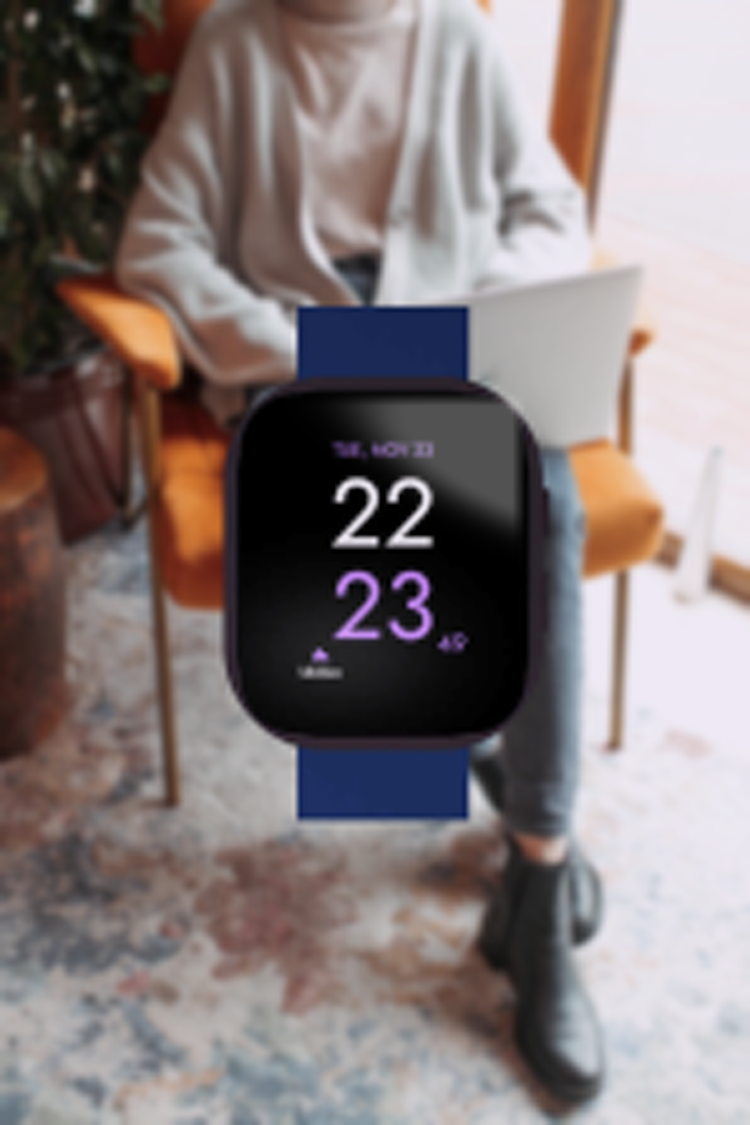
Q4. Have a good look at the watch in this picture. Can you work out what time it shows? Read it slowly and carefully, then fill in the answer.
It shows 22:23
